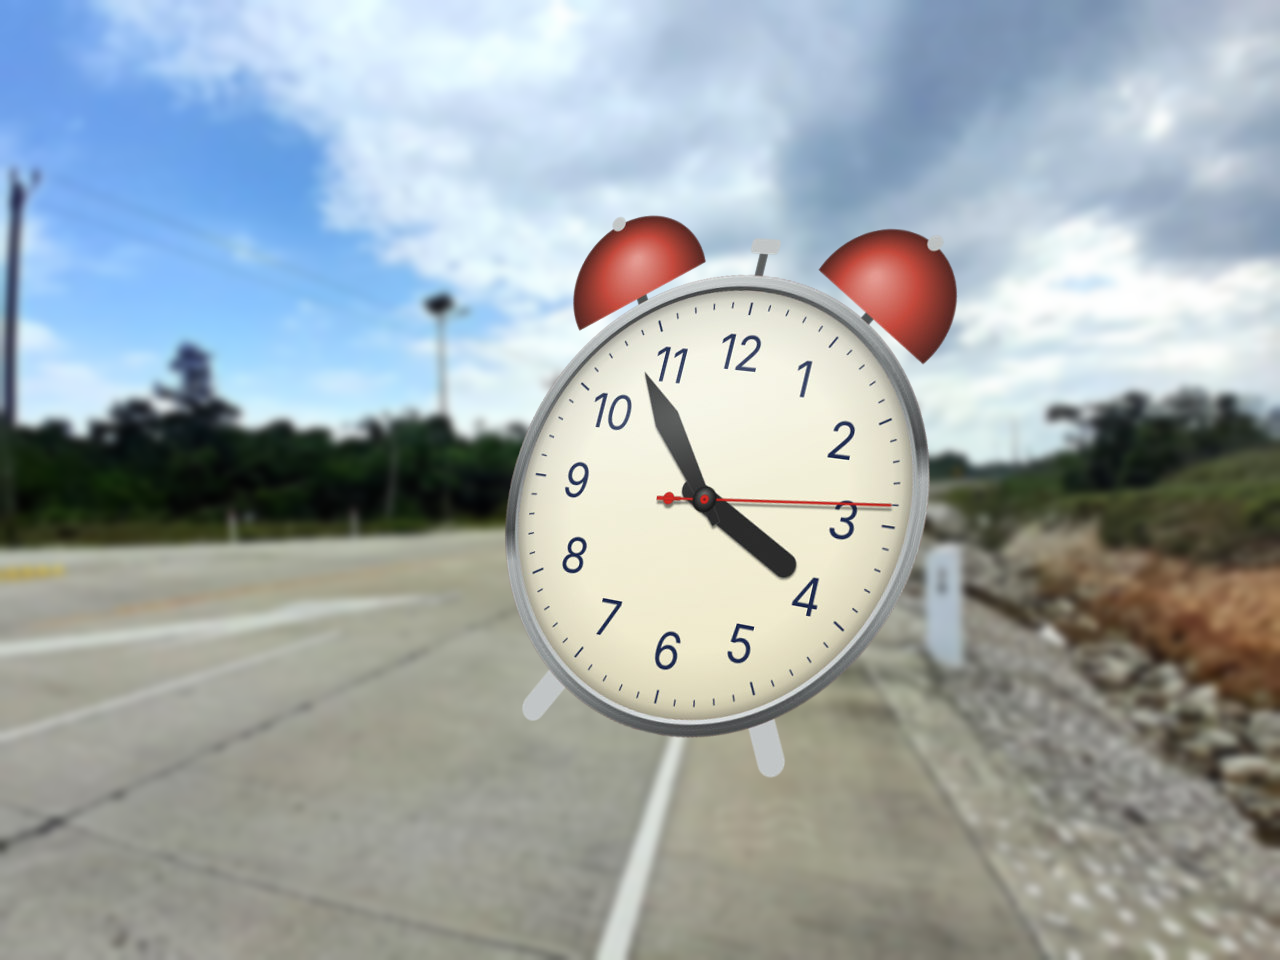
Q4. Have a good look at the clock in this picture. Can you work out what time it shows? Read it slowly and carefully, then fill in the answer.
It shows 3:53:14
